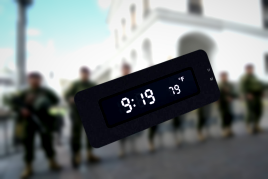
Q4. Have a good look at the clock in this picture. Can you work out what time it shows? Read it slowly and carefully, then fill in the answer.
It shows 9:19
